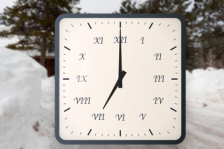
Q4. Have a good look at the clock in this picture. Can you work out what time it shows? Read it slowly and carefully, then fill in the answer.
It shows 7:00
